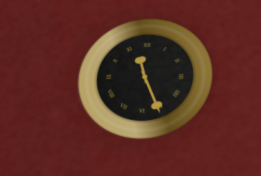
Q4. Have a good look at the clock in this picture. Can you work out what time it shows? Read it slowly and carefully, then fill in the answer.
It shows 11:26
